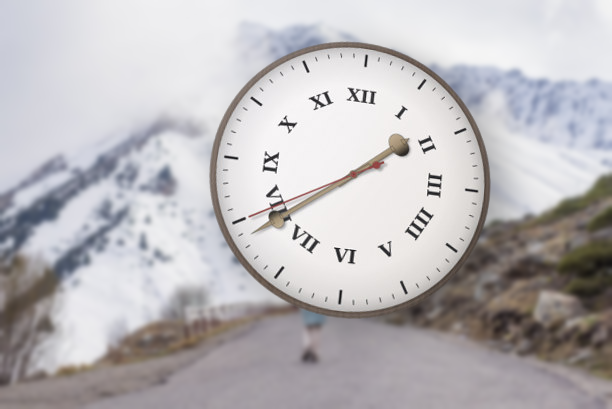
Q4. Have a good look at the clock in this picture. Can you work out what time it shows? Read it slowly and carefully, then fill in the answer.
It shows 1:38:40
